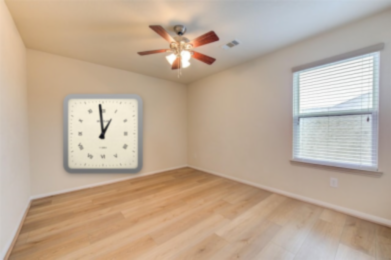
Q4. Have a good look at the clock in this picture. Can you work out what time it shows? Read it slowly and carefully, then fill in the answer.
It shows 12:59
